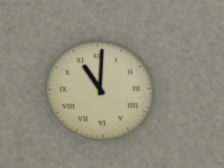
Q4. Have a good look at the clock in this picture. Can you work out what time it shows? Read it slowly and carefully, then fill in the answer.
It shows 11:01
